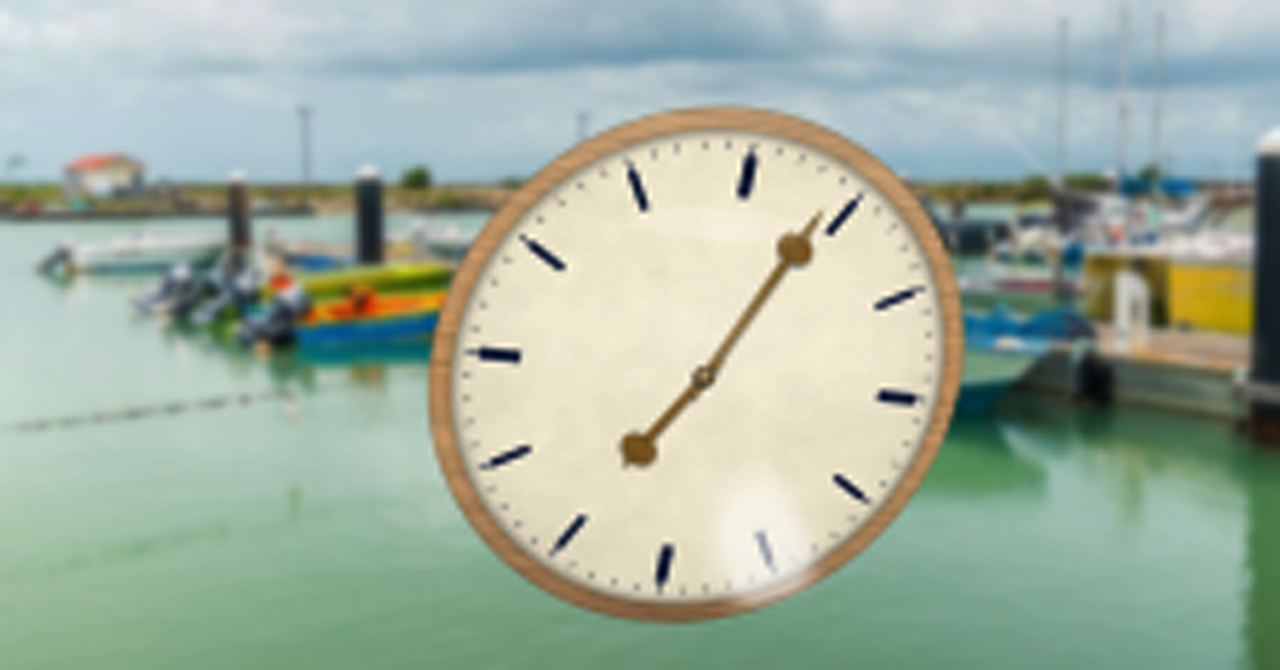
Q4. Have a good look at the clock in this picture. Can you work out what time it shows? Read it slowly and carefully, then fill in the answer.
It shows 7:04
